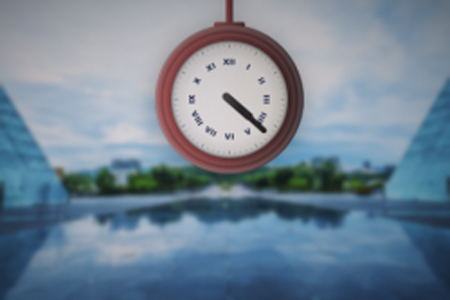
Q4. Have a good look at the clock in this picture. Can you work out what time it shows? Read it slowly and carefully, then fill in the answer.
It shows 4:22
